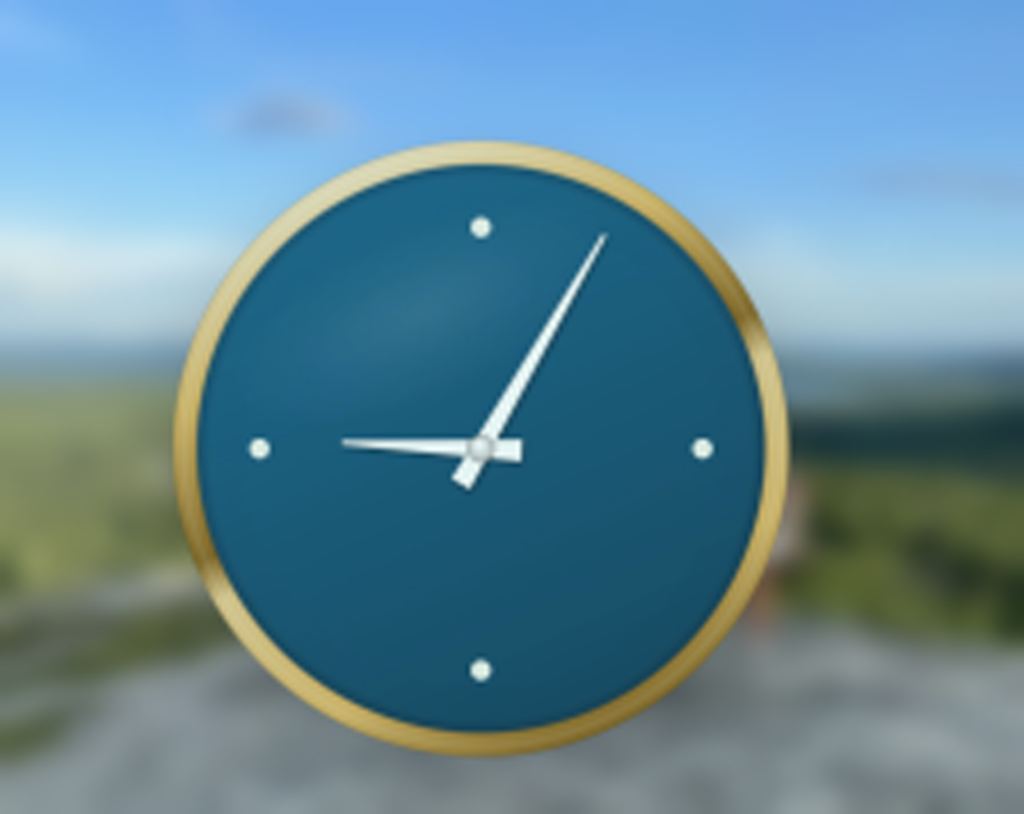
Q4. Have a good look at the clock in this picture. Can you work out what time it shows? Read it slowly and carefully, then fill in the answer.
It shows 9:05
